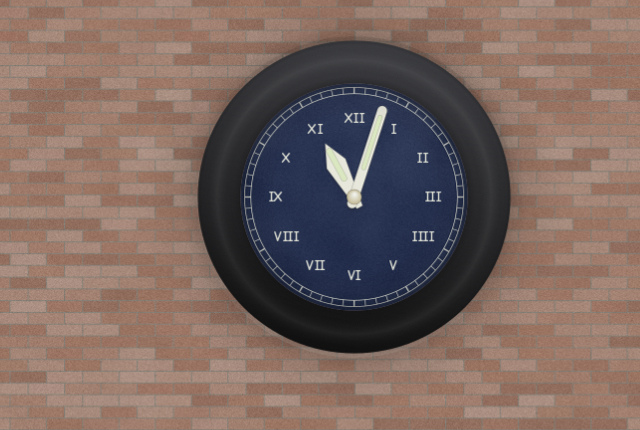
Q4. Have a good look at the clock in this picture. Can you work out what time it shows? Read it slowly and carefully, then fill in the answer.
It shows 11:03
